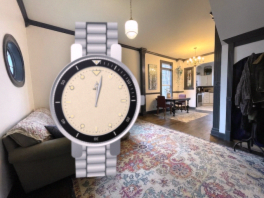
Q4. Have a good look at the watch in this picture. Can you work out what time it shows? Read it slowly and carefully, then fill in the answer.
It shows 12:02
